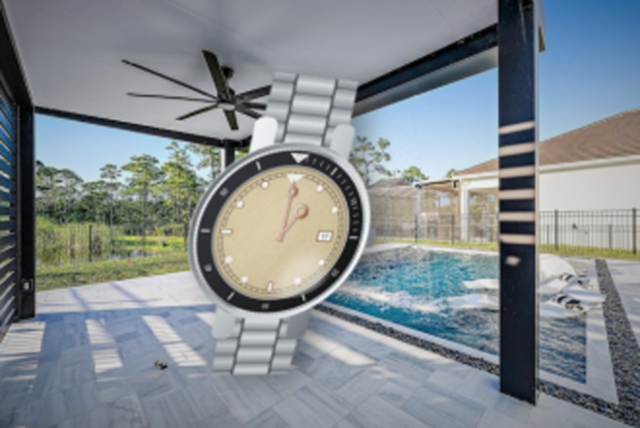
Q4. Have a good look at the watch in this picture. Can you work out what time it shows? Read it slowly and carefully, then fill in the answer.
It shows 1:00
